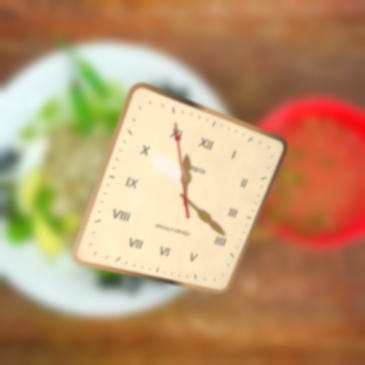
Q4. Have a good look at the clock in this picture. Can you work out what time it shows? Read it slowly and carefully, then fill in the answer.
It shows 11:18:55
